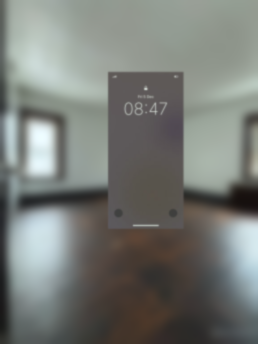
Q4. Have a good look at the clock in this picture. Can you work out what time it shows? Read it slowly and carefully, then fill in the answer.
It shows 8:47
